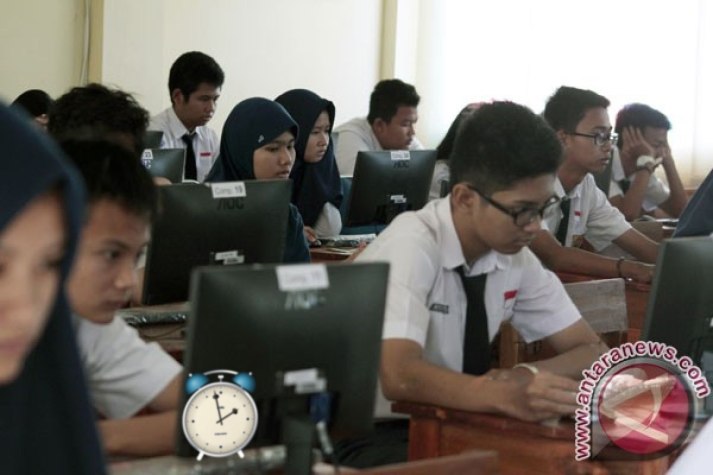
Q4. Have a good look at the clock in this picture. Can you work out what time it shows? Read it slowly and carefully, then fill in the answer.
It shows 1:58
